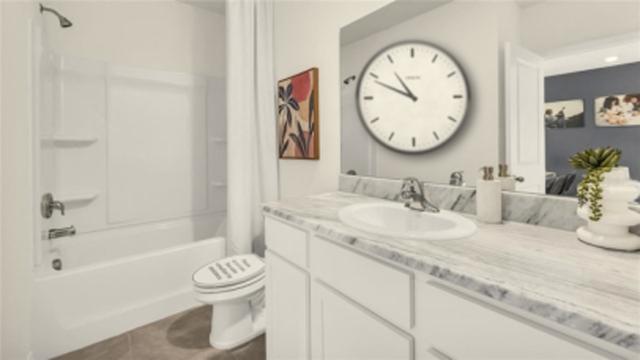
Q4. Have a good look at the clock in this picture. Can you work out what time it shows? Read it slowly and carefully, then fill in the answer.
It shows 10:49
